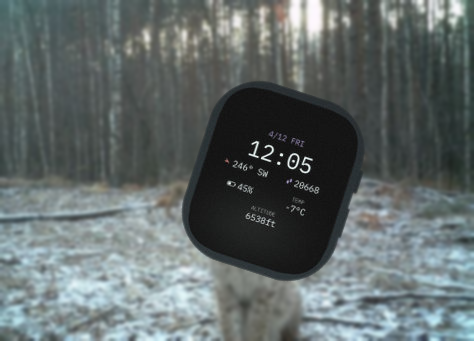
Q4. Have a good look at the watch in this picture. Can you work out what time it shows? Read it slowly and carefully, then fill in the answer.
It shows 12:05
